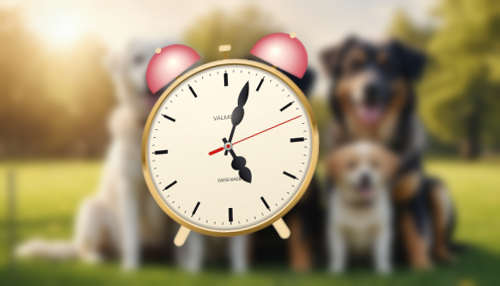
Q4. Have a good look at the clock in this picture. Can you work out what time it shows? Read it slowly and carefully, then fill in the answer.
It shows 5:03:12
